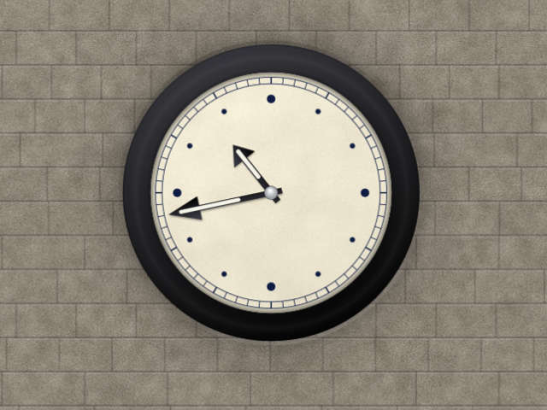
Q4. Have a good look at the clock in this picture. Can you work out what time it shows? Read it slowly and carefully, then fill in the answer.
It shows 10:43
